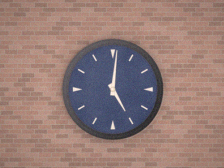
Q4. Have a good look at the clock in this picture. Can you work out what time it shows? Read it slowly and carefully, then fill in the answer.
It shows 5:01
